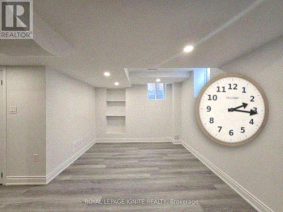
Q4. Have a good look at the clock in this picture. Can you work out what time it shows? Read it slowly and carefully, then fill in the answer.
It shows 2:16
